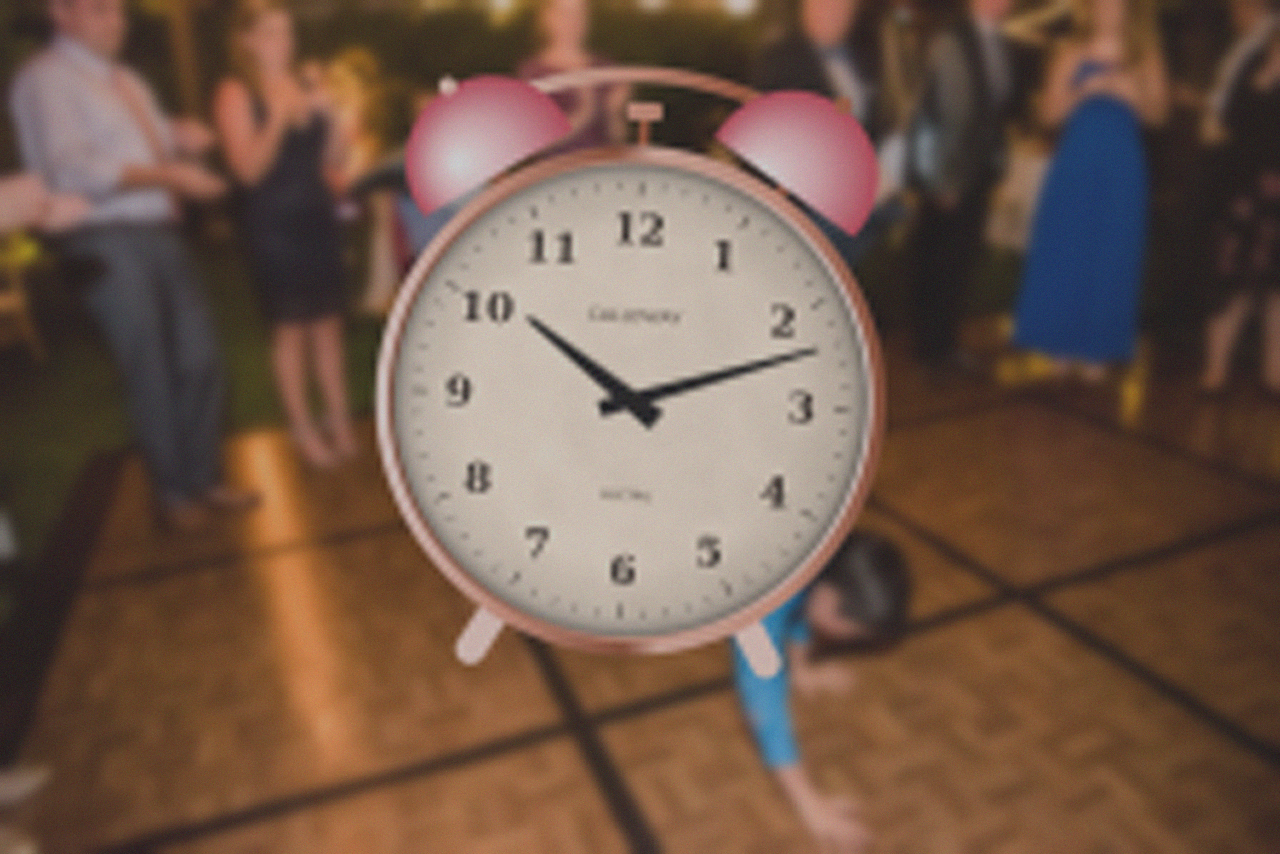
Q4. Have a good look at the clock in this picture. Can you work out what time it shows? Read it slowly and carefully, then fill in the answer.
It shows 10:12
